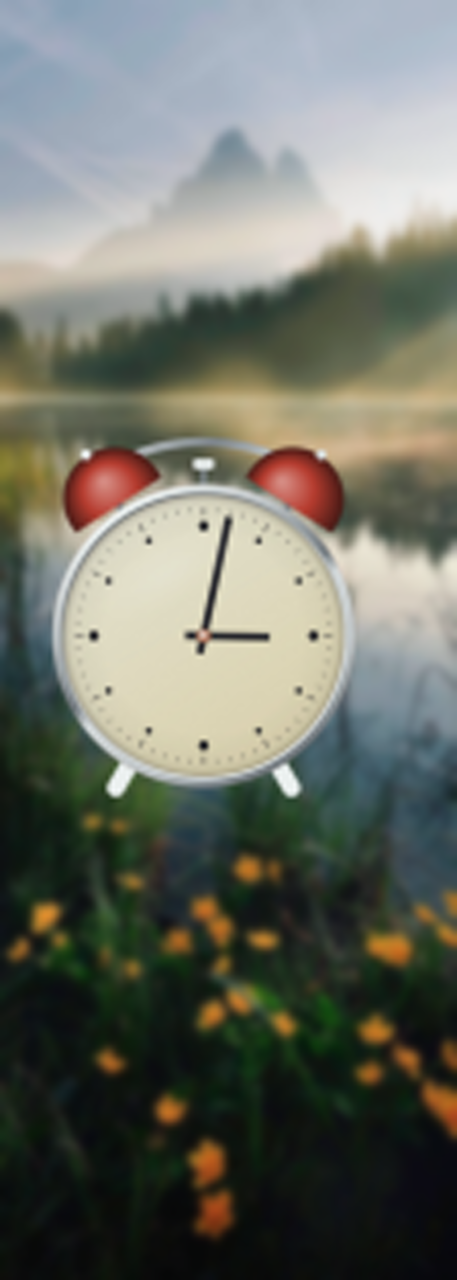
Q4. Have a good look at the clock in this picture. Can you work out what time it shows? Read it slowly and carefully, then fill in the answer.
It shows 3:02
